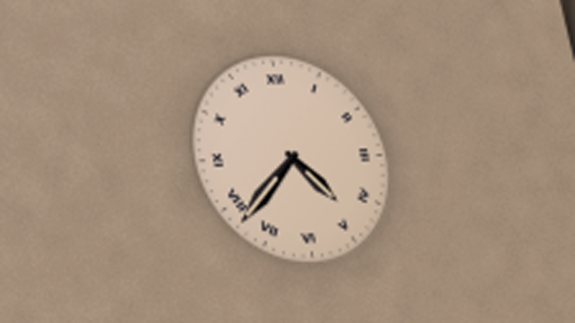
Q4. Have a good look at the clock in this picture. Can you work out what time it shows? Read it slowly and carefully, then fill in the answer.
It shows 4:38
